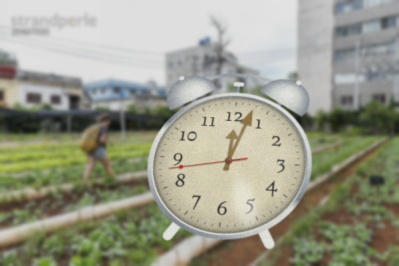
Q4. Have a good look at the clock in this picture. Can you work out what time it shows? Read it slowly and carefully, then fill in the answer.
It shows 12:02:43
